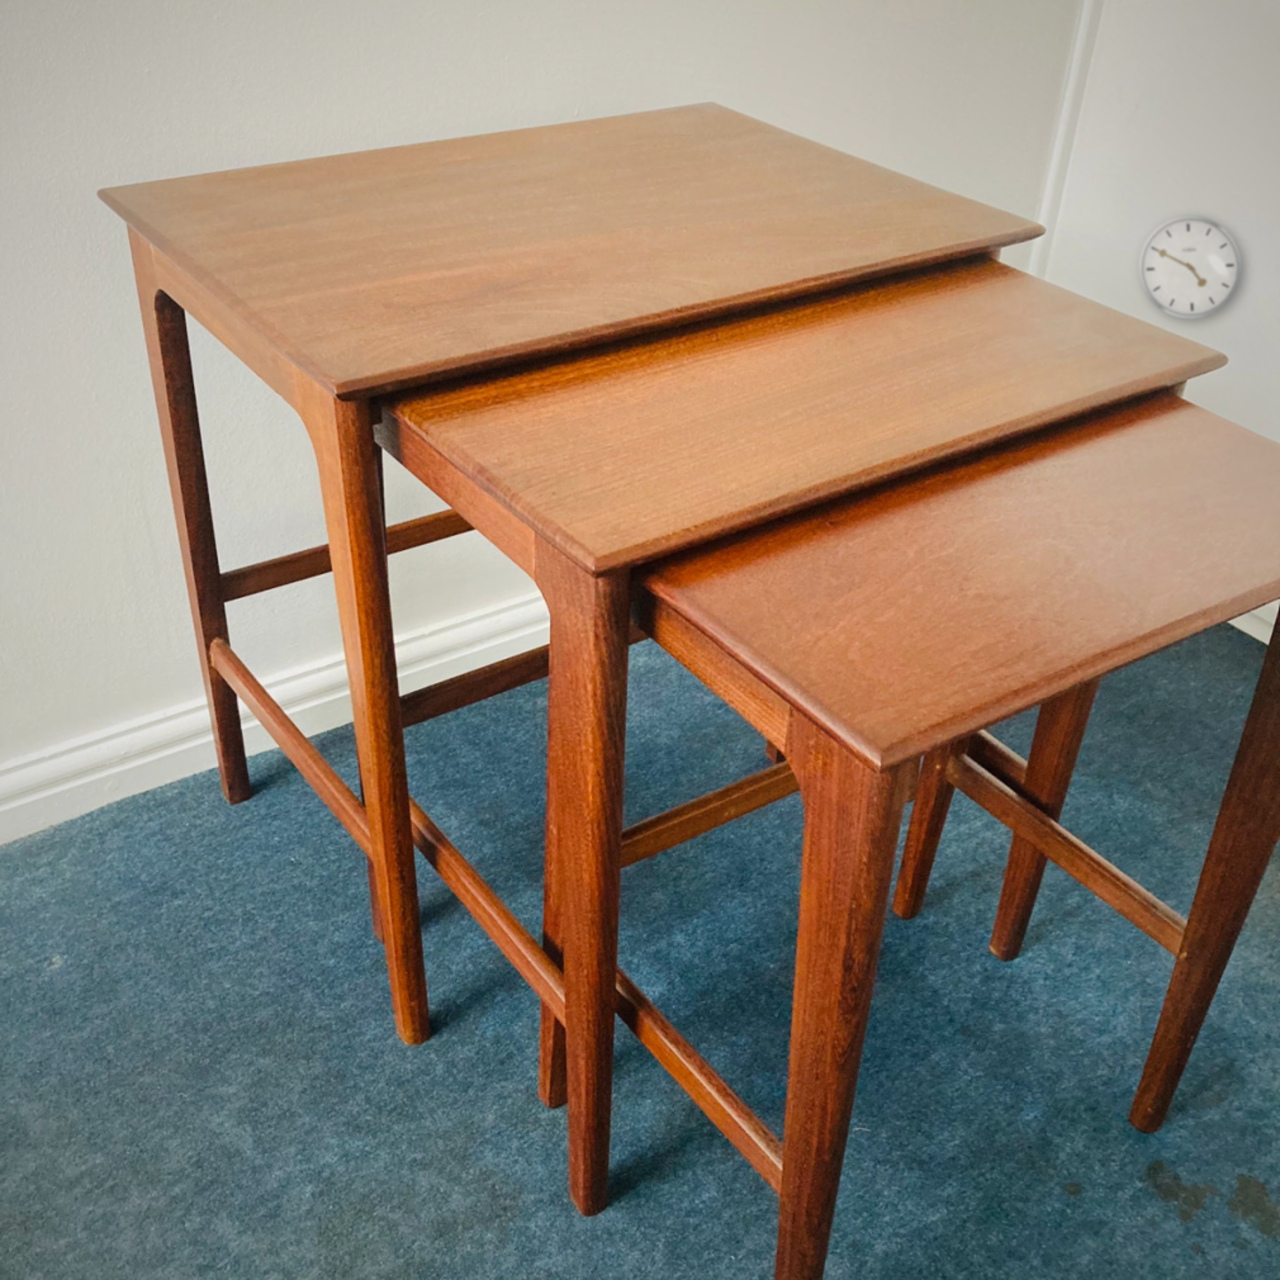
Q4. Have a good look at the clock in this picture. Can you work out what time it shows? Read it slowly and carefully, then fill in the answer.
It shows 4:50
